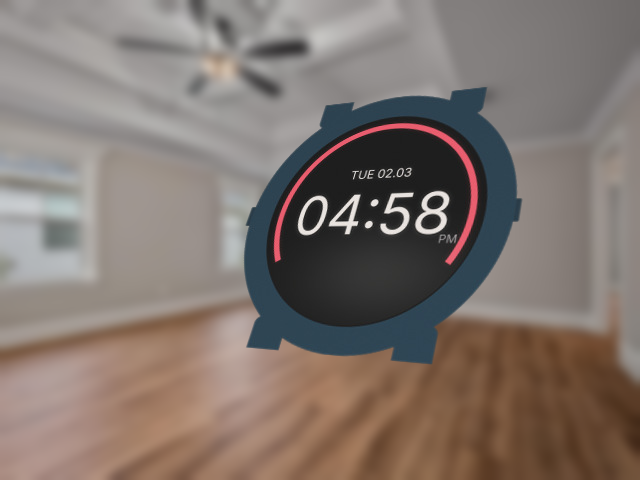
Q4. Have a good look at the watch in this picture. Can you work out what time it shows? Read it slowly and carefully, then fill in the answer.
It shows 4:58
